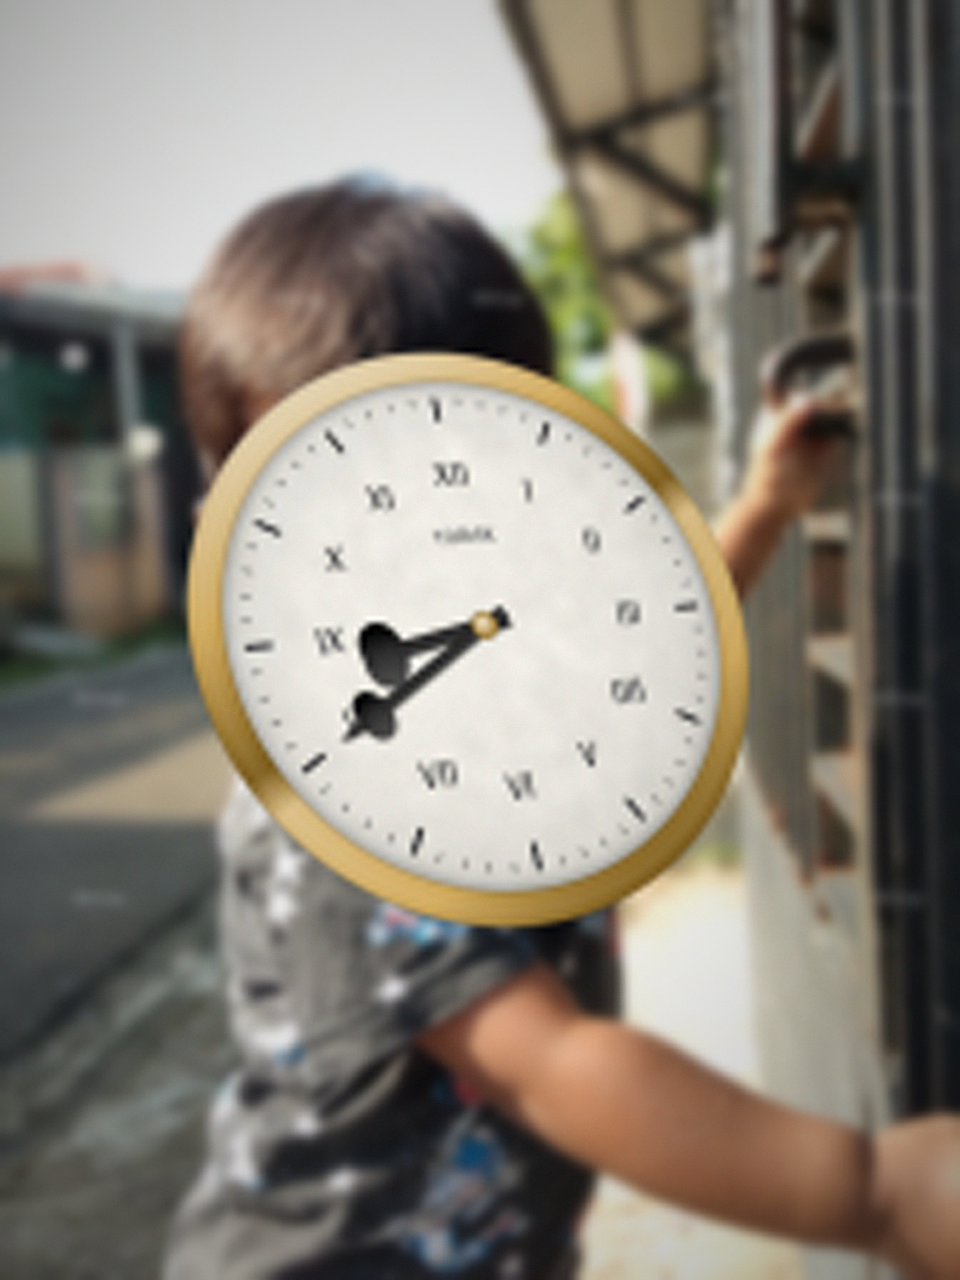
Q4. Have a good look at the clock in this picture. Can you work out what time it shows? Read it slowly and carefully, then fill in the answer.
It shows 8:40
